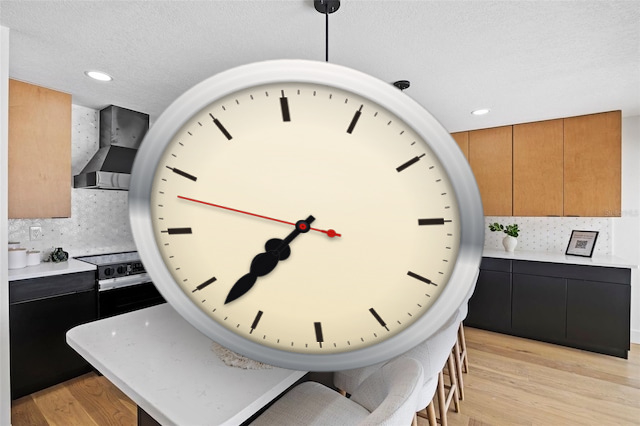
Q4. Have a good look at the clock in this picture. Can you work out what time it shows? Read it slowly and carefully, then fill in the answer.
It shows 7:37:48
